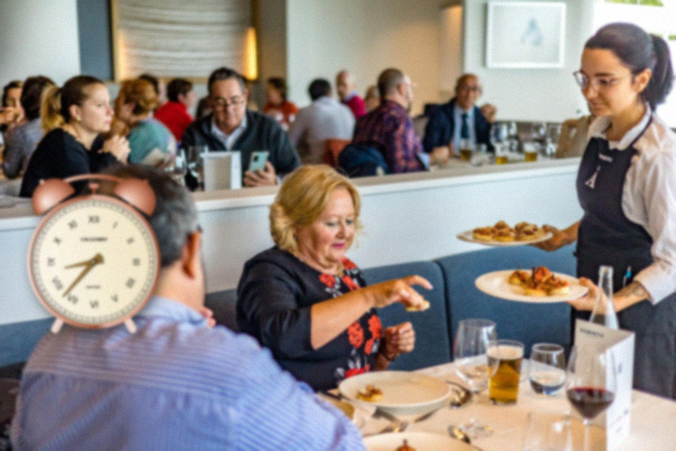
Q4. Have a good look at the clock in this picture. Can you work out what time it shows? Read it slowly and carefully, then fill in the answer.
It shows 8:37
